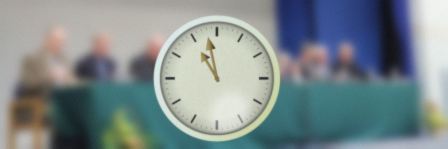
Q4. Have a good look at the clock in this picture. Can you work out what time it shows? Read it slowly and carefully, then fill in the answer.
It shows 10:58
